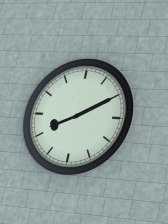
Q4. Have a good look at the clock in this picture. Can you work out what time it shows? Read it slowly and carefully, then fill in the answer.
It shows 8:10
